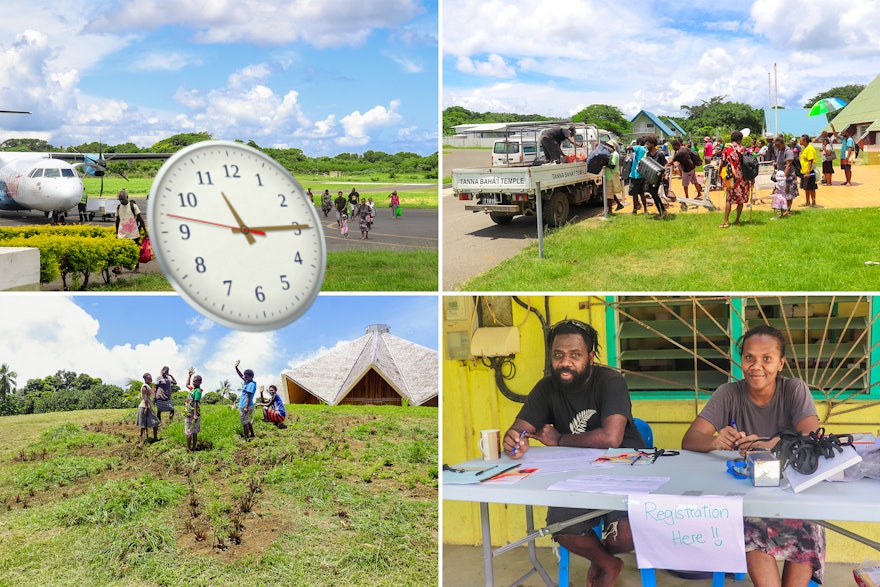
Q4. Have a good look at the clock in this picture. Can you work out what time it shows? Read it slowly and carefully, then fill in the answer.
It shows 11:14:47
